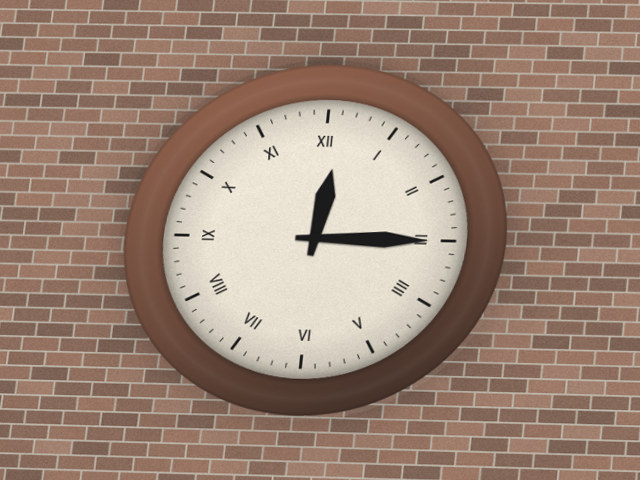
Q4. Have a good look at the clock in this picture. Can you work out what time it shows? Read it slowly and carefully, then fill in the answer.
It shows 12:15
